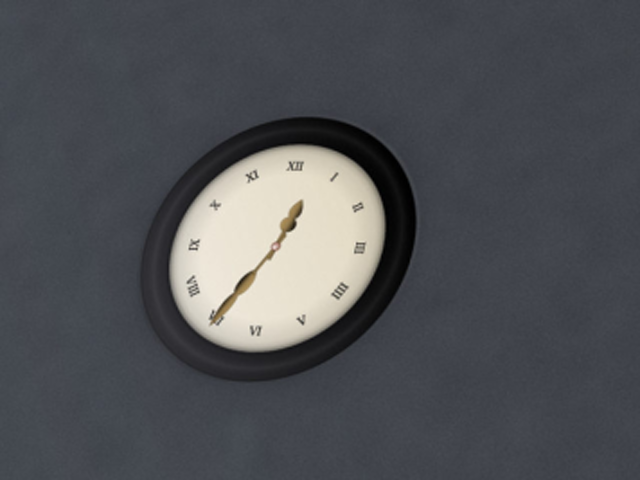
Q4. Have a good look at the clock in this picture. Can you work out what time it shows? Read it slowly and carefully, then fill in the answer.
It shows 12:35
